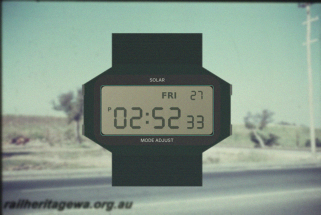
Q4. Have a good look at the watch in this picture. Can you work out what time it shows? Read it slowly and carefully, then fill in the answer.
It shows 2:52:33
